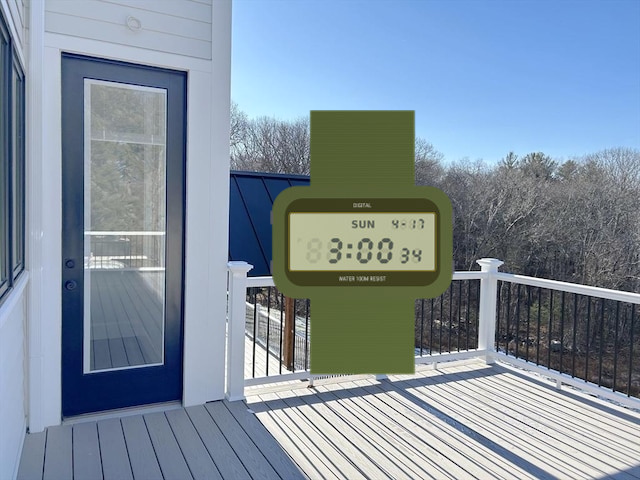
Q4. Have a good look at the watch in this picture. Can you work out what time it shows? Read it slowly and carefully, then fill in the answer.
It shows 3:00:34
